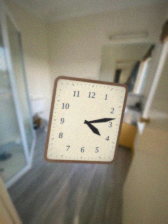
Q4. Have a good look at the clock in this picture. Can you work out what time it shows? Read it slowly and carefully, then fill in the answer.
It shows 4:13
